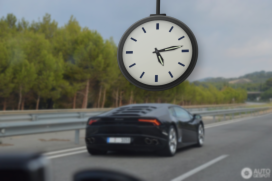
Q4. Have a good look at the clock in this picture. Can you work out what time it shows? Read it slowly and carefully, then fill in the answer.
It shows 5:13
